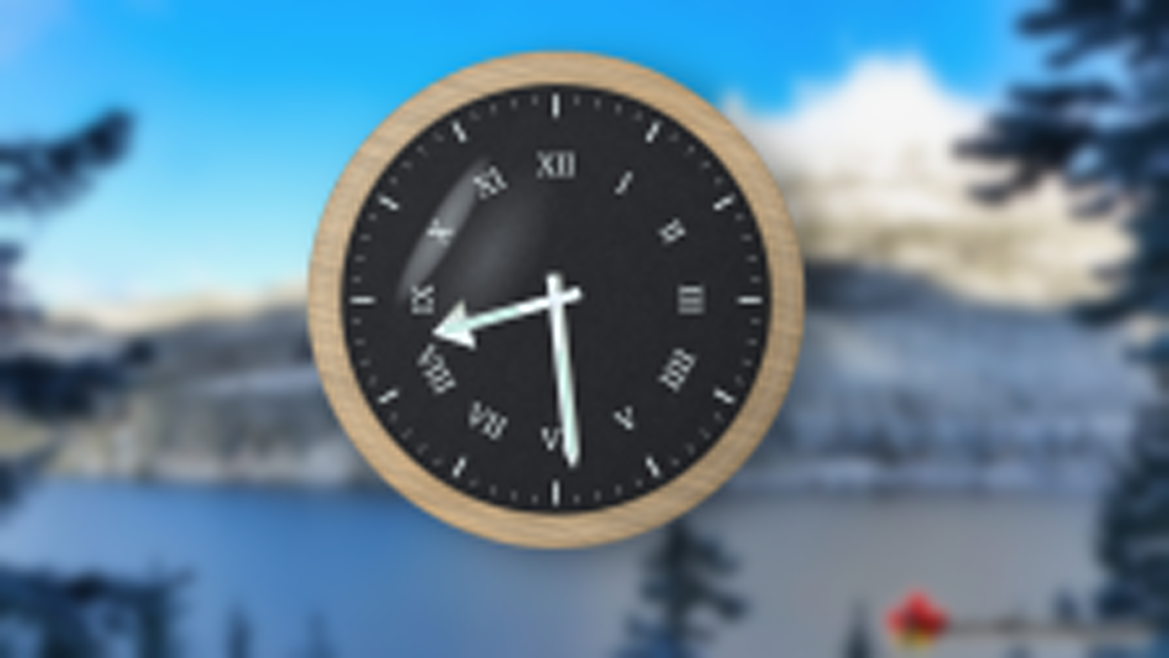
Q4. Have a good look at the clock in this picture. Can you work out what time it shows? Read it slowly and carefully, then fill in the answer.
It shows 8:29
